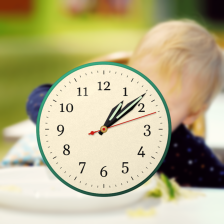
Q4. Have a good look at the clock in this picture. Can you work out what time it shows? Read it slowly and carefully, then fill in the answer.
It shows 1:08:12
